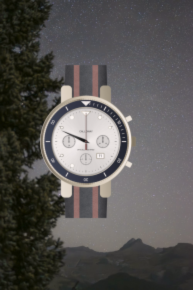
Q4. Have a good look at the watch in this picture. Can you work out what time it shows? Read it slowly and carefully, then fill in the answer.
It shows 9:49
